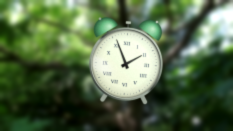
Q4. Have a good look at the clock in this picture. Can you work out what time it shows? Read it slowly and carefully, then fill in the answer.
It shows 1:56
